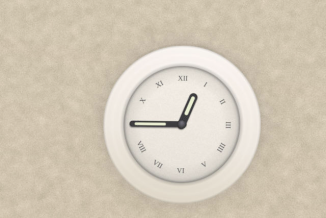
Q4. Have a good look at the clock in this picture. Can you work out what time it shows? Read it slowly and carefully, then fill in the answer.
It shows 12:45
